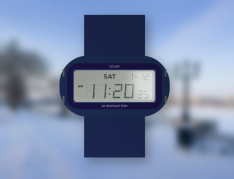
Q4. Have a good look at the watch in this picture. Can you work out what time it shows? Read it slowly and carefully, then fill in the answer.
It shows 11:20:35
